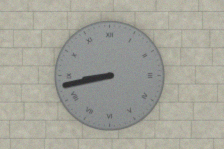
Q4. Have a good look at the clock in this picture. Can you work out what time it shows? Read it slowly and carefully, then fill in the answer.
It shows 8:43
